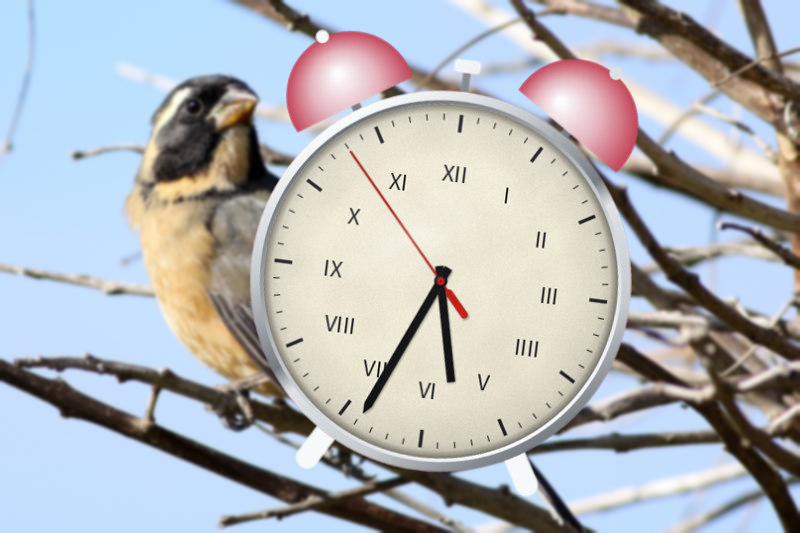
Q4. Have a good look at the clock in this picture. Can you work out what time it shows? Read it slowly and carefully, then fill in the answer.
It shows 5:33:53
